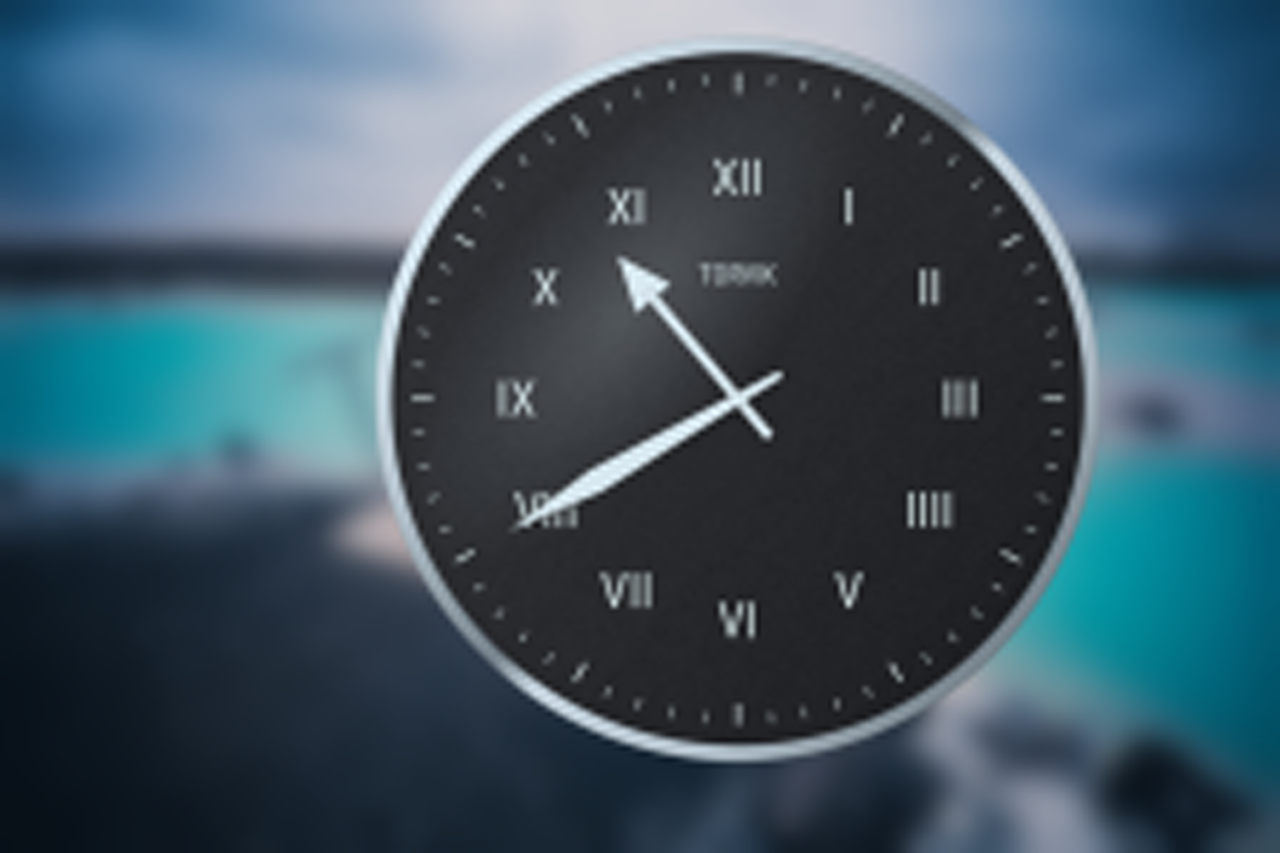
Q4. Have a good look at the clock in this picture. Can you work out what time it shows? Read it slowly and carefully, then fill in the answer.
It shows 10:40
